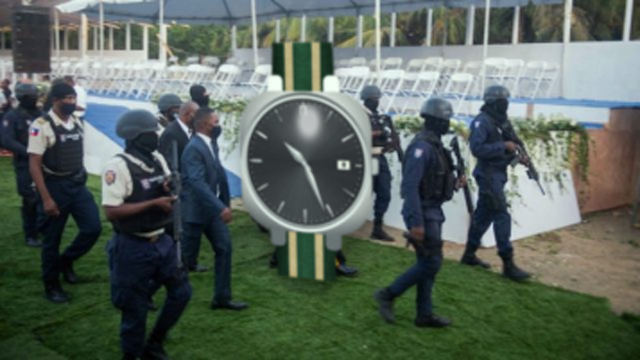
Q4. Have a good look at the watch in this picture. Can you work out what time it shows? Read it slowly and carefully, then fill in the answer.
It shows 10:26
